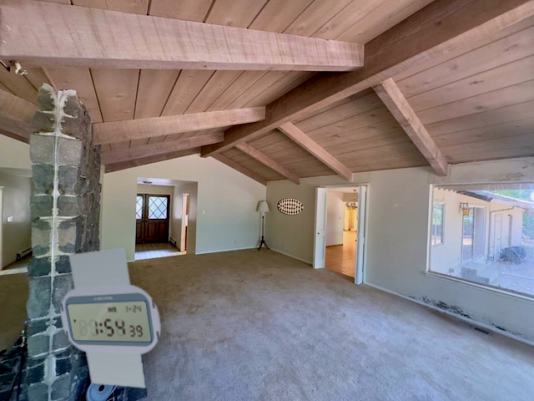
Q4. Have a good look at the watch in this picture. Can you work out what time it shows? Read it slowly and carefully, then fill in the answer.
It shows 1:54:39
